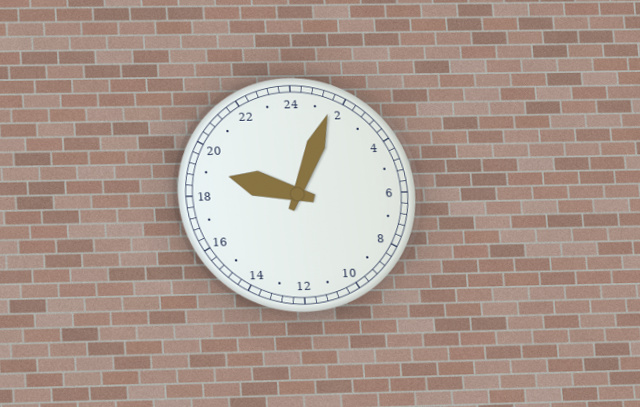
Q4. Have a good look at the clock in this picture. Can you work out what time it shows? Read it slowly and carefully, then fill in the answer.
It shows 19:04
